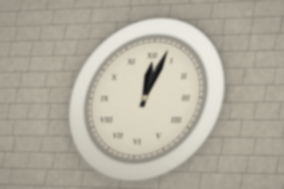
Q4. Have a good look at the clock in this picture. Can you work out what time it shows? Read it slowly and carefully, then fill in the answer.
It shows 12:03
